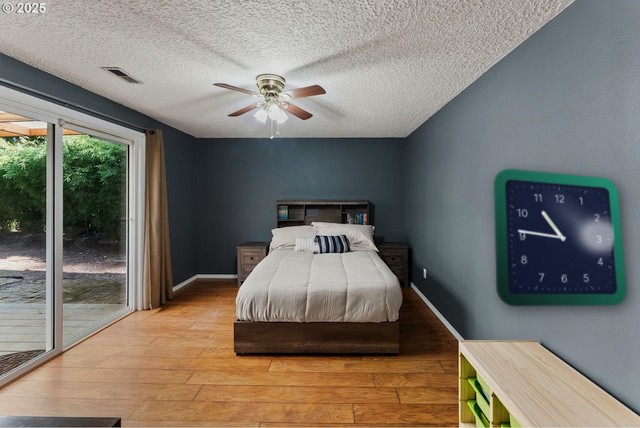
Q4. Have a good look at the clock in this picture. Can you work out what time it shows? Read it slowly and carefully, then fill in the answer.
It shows 10:46
